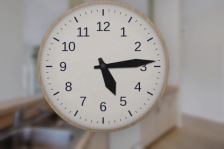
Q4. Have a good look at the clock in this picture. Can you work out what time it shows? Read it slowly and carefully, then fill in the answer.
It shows 5:14
